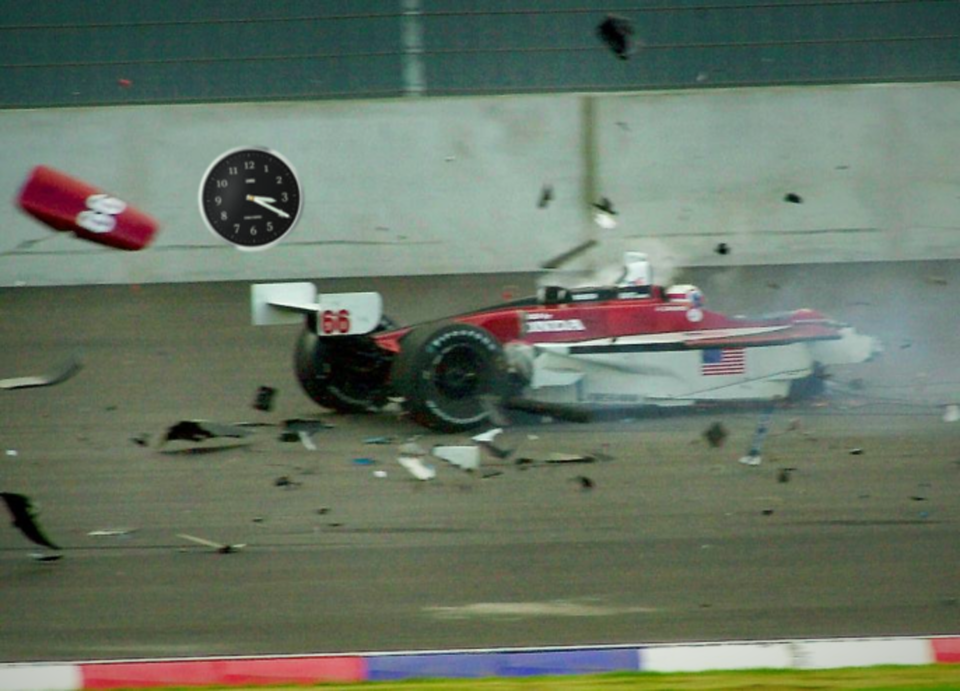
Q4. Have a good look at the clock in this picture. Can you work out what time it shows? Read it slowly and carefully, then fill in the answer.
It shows 3:20
